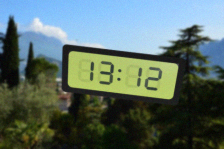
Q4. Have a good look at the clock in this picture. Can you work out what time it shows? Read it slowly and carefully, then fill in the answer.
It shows 13:12
